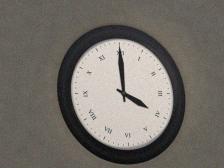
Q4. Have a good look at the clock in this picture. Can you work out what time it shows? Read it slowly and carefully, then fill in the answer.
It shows 4:00
